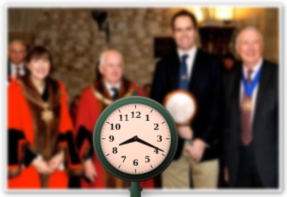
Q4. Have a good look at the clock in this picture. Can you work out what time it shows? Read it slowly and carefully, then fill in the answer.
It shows 8:19
